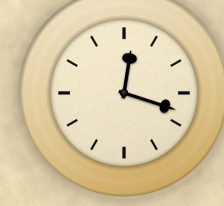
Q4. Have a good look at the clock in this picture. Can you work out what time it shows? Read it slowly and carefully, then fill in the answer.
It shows 12:18
